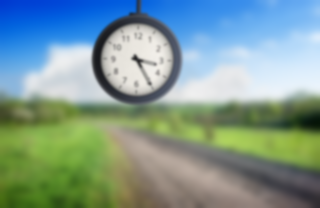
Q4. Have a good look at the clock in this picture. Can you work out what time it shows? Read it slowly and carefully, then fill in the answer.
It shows 3:25
